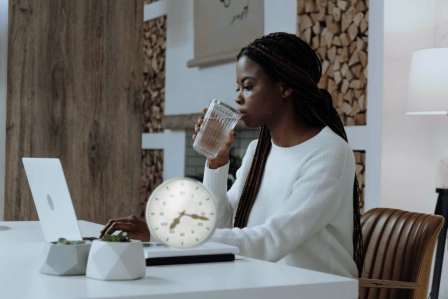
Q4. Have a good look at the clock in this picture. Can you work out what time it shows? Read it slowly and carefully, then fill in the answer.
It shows 7:17
